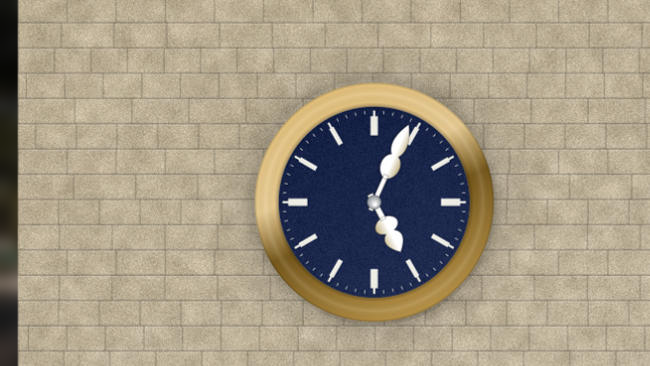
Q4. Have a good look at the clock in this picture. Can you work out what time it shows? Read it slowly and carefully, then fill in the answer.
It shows 5:04
